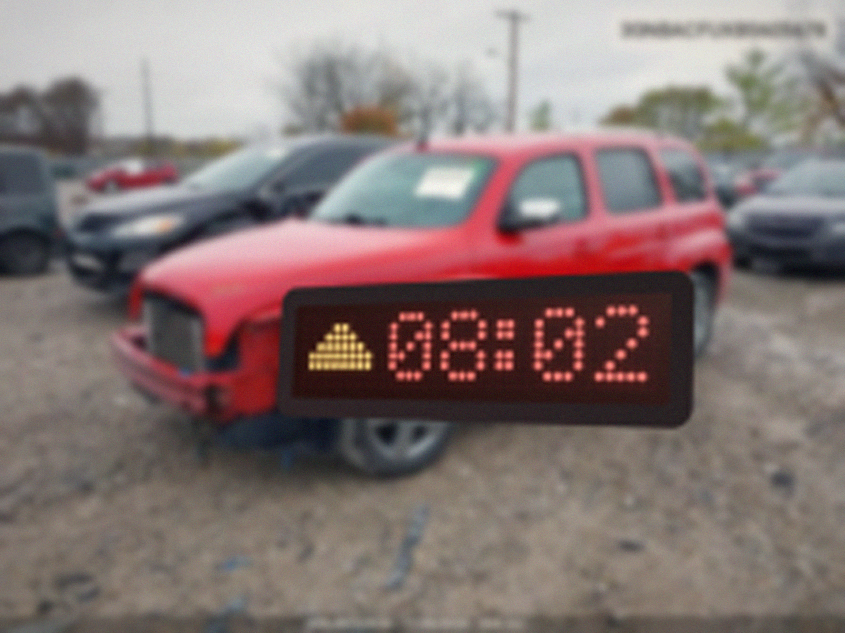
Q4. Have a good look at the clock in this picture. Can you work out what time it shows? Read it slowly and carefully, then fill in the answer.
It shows 8:02
